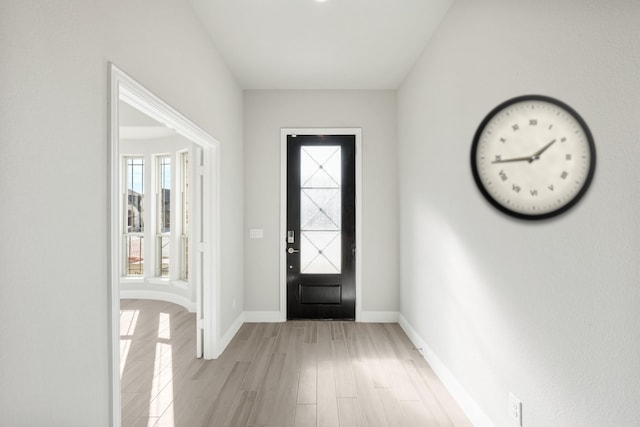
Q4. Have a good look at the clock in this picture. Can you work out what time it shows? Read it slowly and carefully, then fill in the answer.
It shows 1:44
